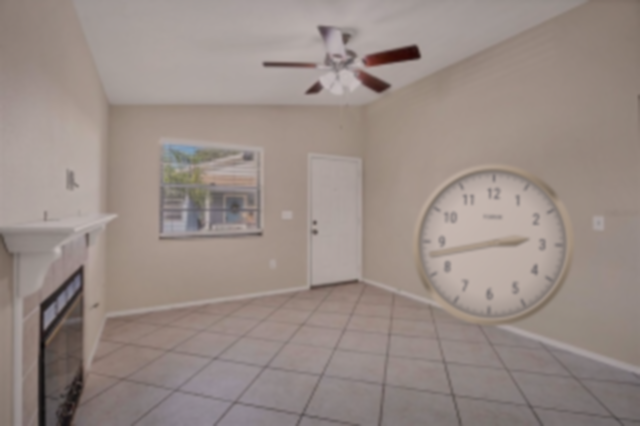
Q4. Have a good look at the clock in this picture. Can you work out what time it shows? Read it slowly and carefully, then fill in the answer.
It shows 2:43
